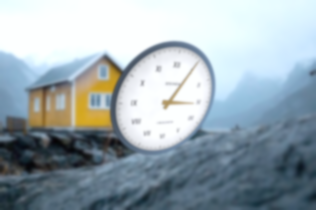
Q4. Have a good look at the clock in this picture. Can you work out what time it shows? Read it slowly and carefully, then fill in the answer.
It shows 3:05
